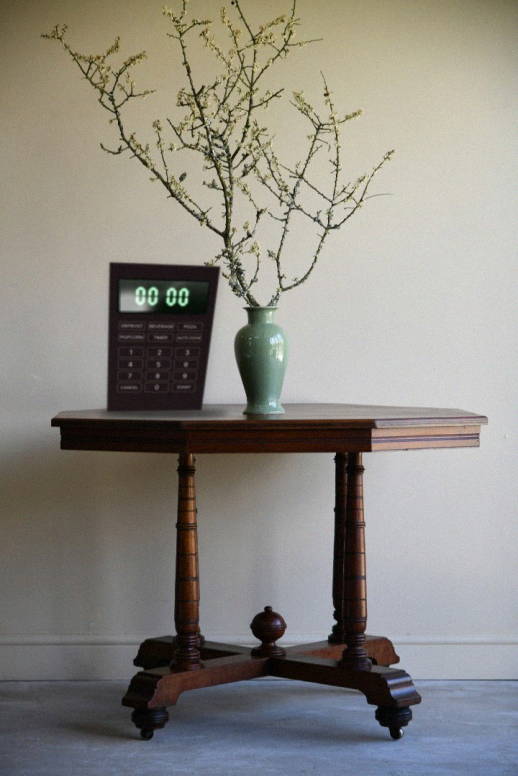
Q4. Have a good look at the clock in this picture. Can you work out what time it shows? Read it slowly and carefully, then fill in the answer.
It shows 0:00
